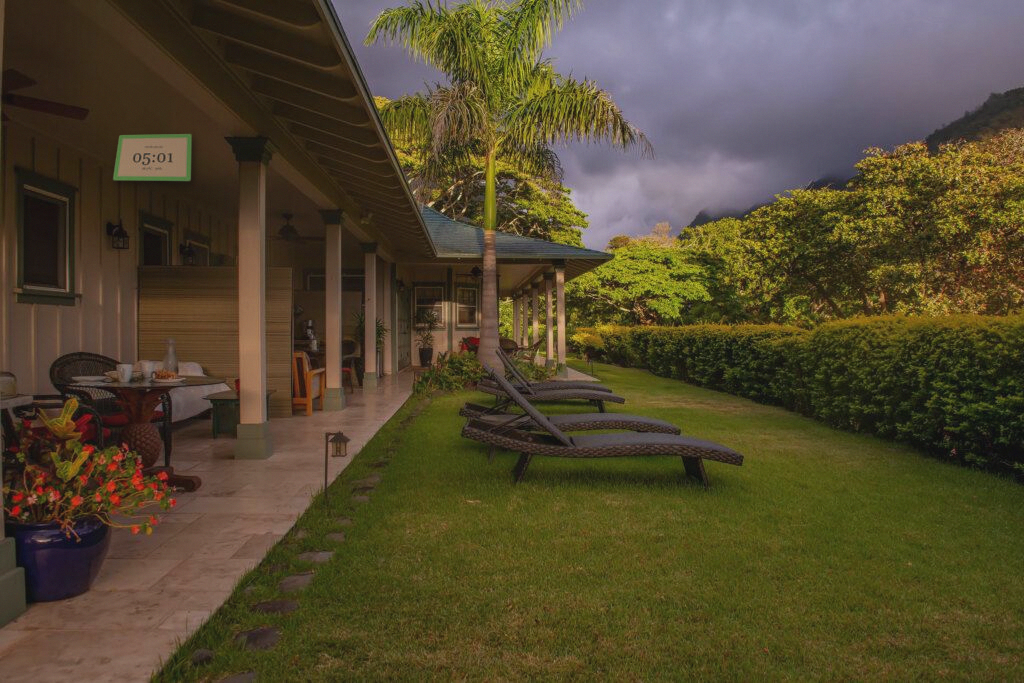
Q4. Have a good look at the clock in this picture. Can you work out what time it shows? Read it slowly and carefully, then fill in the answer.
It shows 5:01
